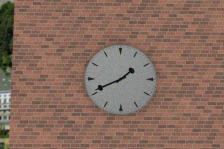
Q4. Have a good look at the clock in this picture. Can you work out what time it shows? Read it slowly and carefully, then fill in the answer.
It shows 1:41
